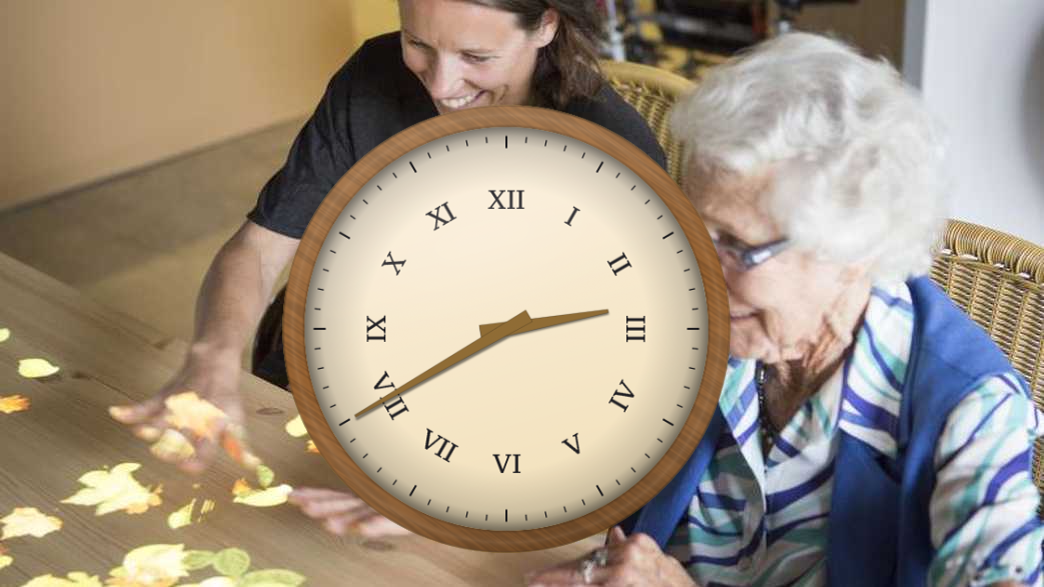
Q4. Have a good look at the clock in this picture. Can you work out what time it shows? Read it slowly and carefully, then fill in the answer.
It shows 2:40
